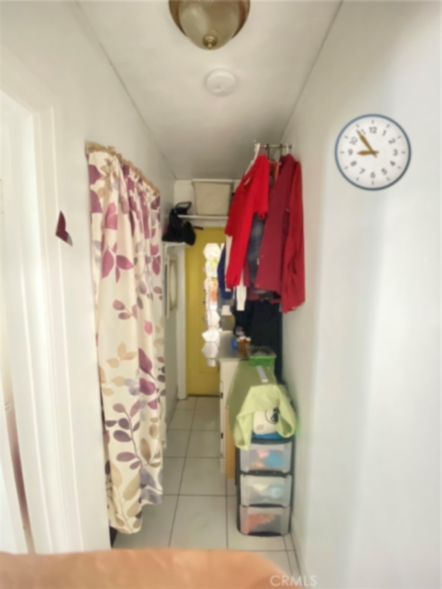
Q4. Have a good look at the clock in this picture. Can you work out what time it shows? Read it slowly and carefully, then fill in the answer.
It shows 8:54
